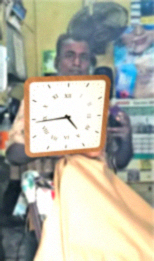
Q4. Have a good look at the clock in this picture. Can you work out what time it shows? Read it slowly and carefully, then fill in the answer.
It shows 4:44
